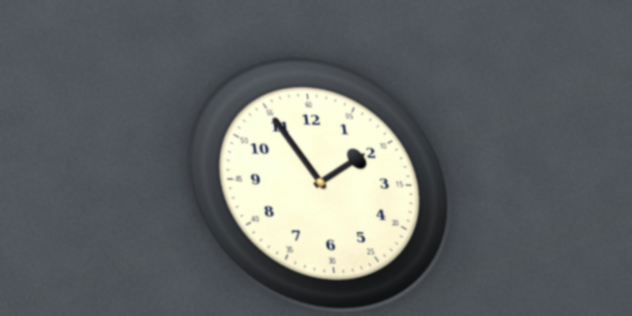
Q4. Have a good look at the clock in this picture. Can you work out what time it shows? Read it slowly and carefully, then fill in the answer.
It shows 1:55
